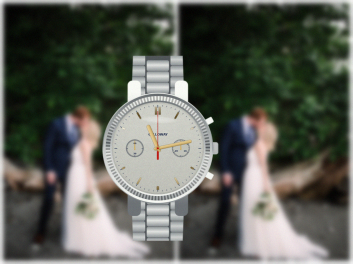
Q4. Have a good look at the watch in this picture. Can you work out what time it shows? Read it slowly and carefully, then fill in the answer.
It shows 11:13
